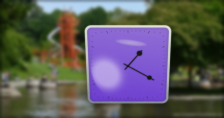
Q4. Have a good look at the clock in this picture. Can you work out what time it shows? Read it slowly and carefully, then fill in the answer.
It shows 1:20
